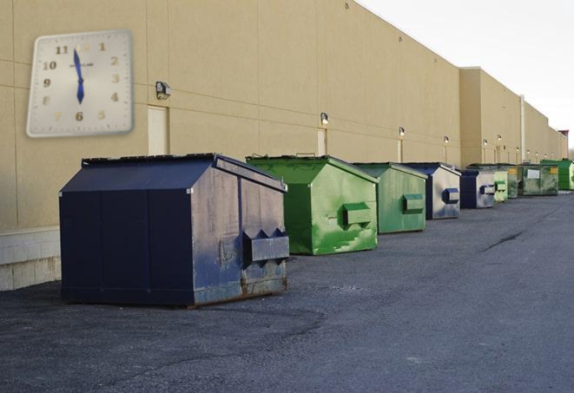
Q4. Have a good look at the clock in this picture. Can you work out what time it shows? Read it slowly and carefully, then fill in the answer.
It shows 5:58
